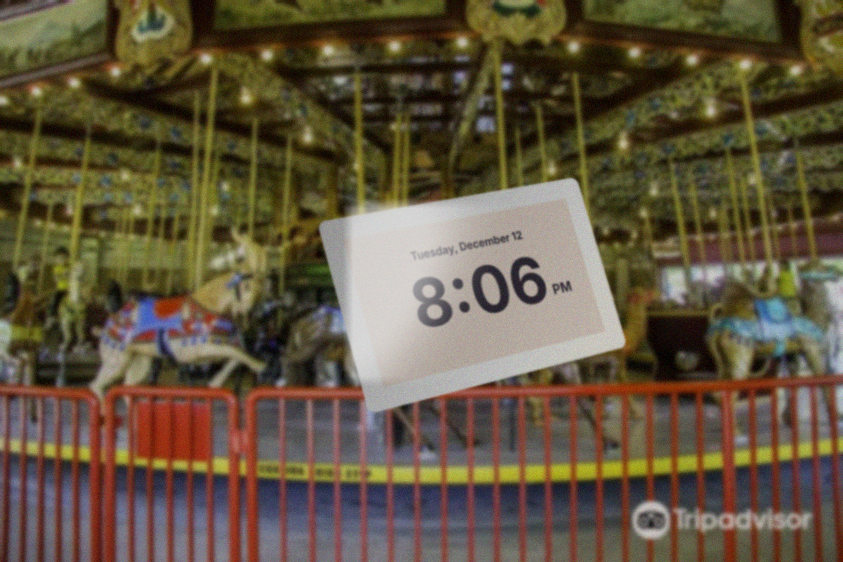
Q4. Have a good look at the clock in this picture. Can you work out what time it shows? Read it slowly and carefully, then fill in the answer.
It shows 8:06
